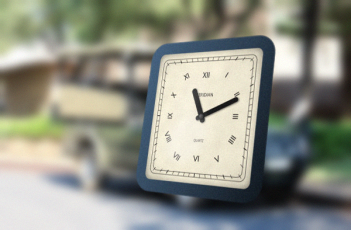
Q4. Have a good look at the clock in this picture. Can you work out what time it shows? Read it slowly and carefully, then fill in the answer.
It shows 11:11
